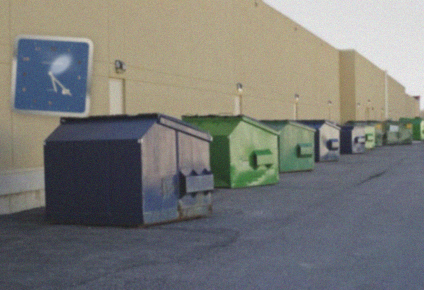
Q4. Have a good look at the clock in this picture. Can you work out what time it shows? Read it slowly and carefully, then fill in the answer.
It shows 5:22
